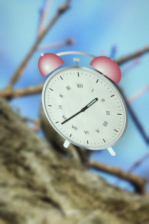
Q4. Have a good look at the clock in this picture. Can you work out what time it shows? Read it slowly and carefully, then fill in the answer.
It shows 1:39
